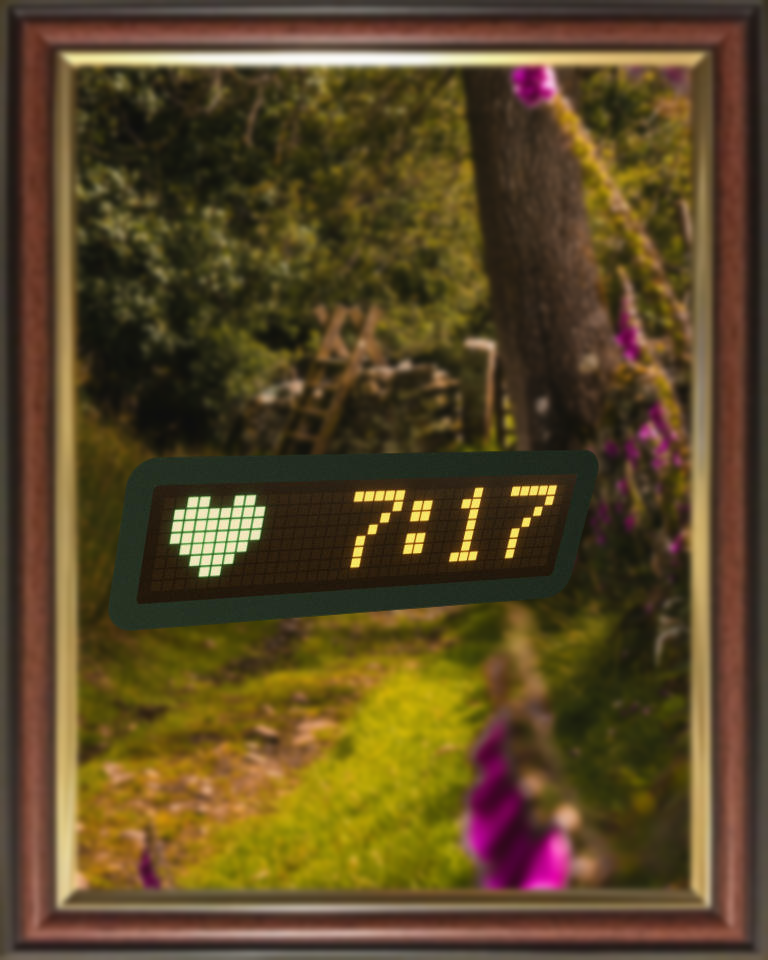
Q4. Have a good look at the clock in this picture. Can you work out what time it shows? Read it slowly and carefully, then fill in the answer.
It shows 7:17
